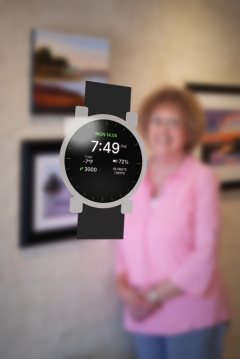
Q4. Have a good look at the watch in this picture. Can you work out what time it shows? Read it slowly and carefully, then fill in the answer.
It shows 7:49
